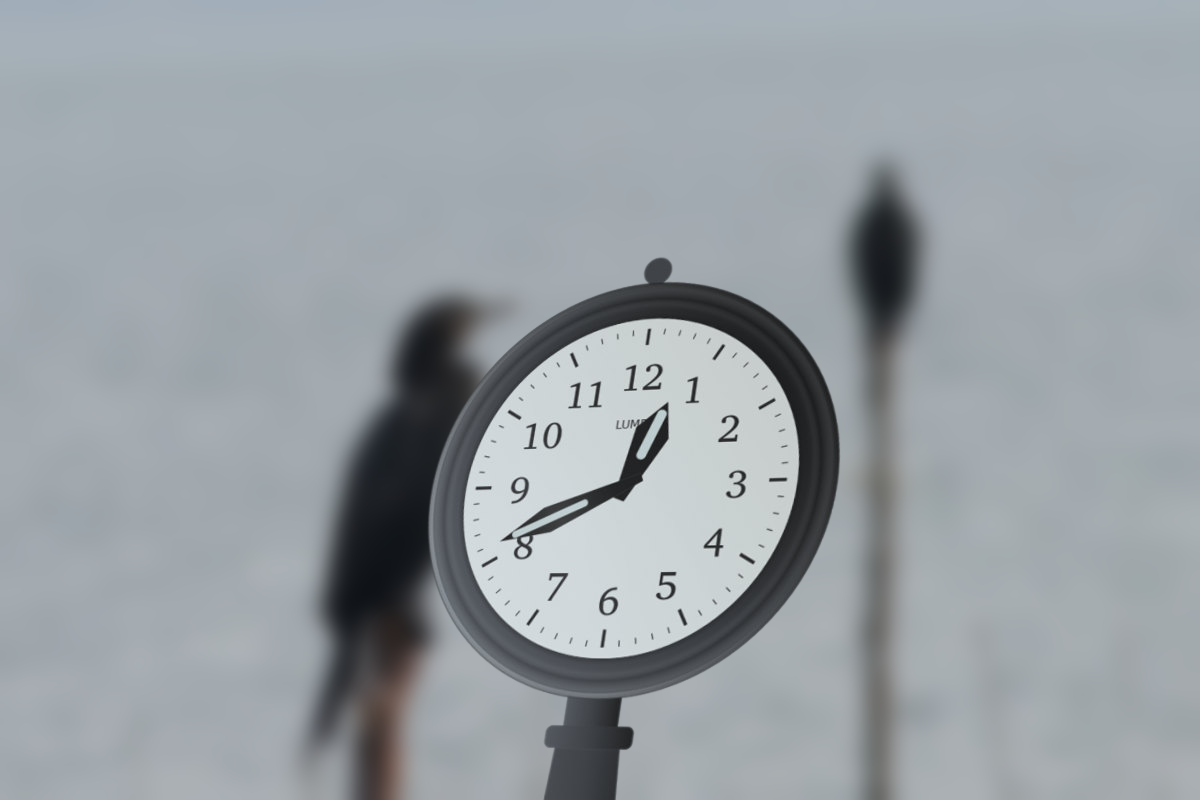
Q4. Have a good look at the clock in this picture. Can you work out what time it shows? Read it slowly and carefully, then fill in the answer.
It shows 12:41
